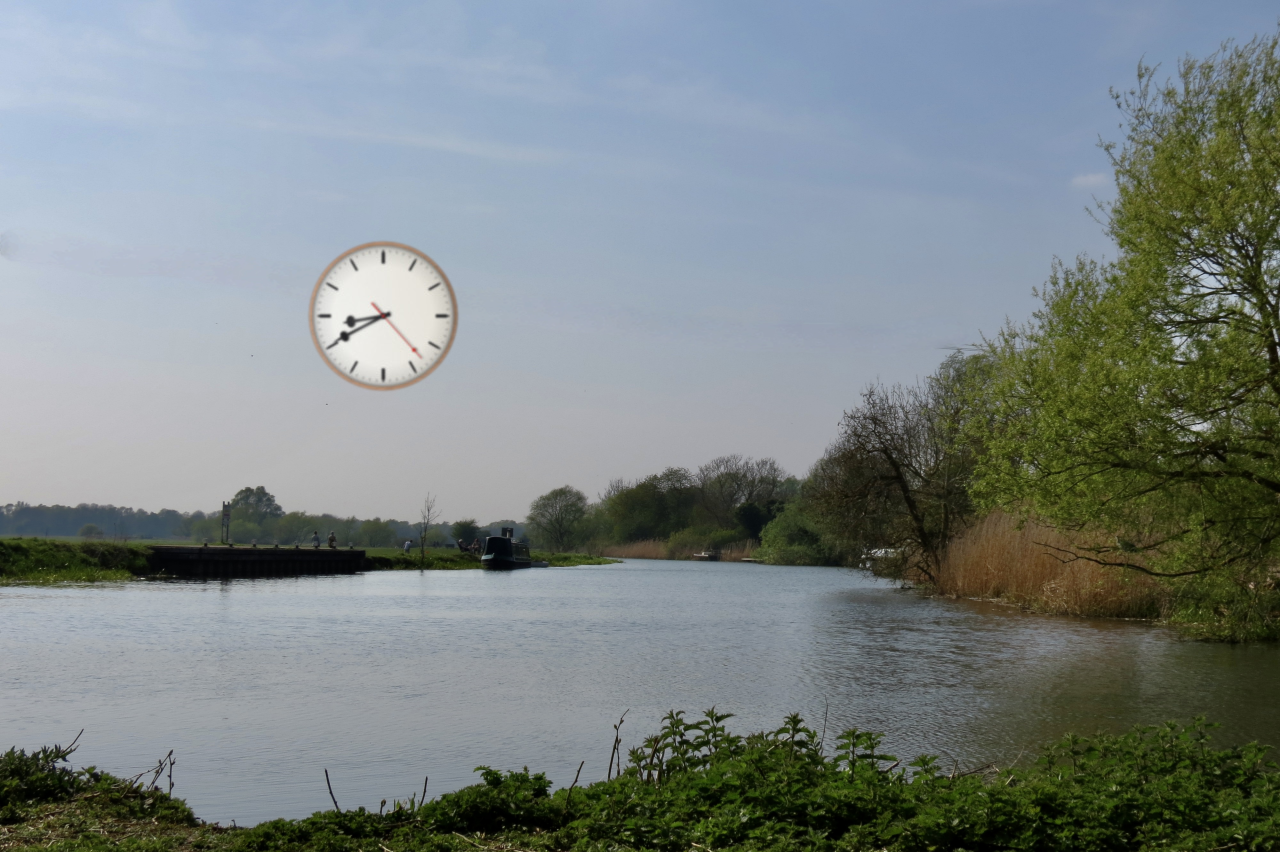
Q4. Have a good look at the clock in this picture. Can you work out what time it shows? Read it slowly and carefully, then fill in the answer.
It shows 8:40:23
